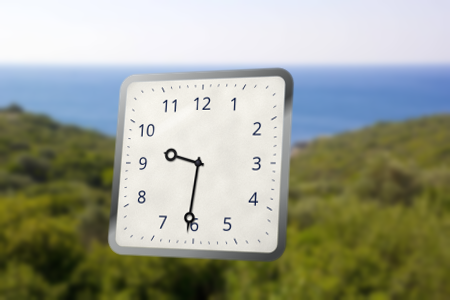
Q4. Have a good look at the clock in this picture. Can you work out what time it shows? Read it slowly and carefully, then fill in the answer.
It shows 9:31
